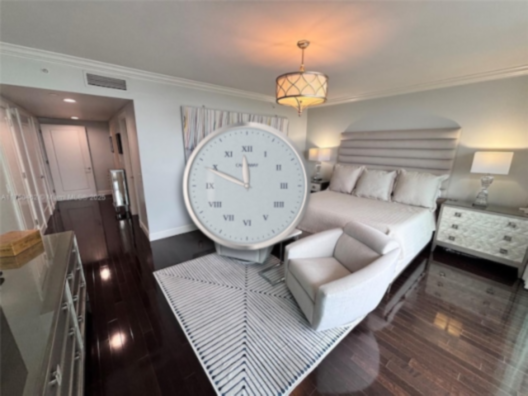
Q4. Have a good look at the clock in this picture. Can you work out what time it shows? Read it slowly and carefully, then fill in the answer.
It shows 11:49
